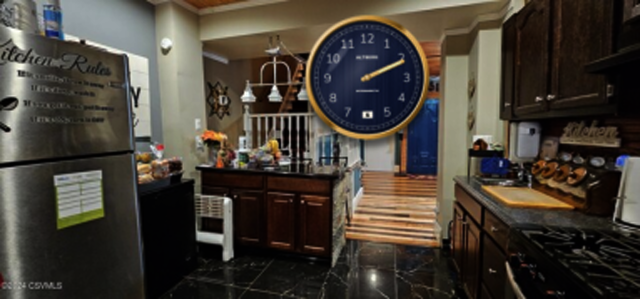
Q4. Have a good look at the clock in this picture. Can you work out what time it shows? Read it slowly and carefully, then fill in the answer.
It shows 2:11
